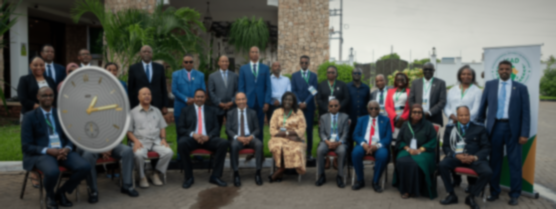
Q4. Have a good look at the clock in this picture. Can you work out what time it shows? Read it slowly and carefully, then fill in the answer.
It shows 1:14
